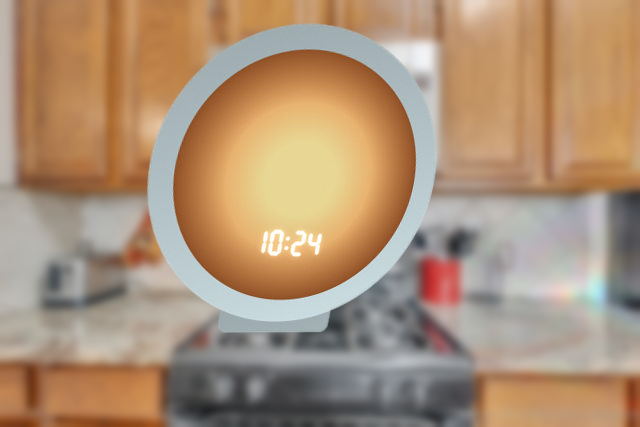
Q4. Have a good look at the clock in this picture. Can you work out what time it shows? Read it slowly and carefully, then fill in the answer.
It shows 10:24
